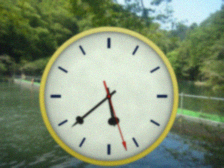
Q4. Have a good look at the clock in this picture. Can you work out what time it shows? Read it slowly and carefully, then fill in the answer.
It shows 5:38:27
